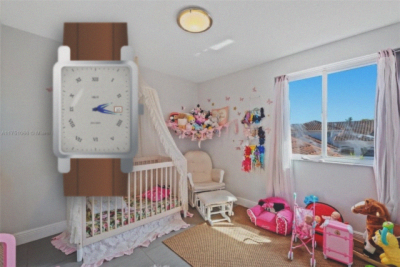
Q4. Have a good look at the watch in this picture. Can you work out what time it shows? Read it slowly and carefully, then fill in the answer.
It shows 2:17
